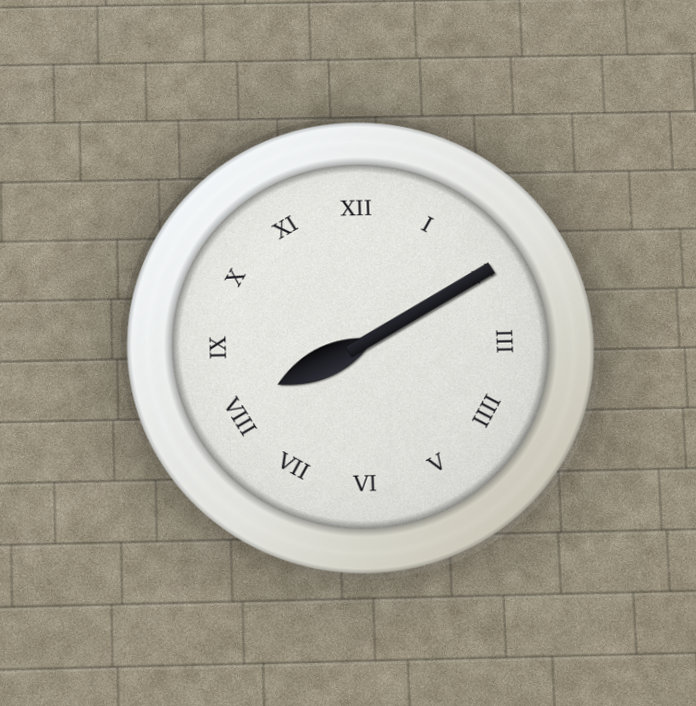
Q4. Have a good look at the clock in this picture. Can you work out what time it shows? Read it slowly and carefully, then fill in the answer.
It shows 8:10
